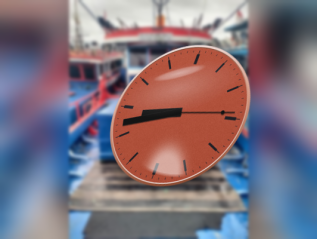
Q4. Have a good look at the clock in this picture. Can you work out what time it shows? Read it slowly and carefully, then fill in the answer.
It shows 8:42:14
